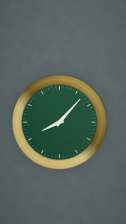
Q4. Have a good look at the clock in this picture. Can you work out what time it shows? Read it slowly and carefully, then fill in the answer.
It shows 8:07
